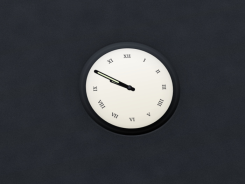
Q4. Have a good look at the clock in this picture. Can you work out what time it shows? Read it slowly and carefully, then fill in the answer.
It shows 9:50
